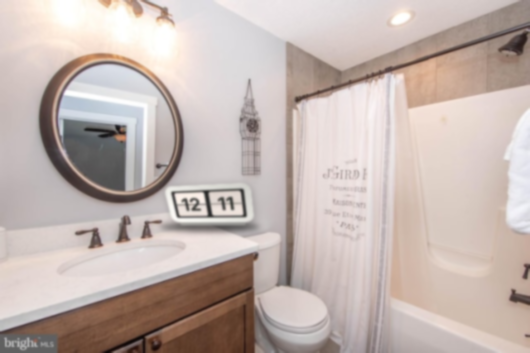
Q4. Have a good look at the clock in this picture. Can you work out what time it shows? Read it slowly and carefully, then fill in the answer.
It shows 12:11
